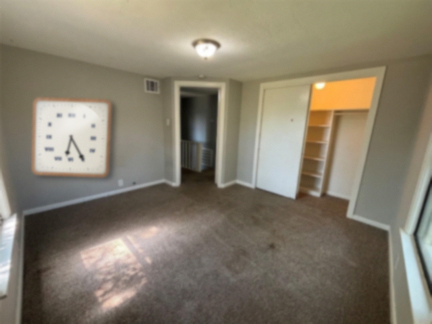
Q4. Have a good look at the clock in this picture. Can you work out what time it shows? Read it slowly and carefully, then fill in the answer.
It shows 6:25
